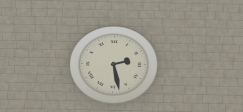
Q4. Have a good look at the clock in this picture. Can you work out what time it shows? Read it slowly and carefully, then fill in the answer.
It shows 2:28
